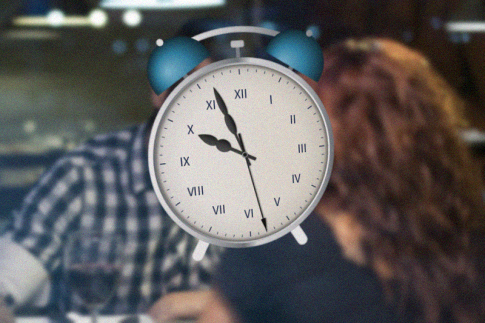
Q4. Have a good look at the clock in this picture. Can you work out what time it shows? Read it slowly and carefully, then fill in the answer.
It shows 9:56:28
